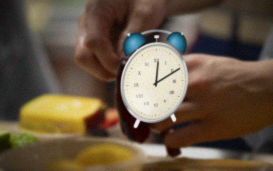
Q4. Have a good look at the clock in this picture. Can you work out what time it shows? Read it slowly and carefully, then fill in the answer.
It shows 12:11
